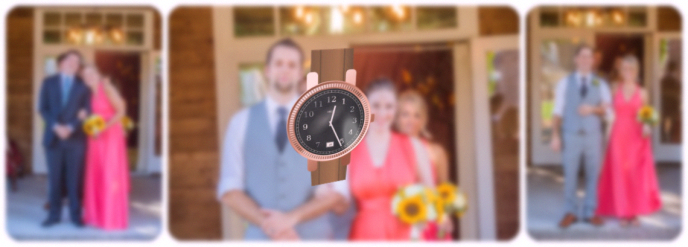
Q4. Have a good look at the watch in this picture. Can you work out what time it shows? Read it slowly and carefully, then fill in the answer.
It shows 12:26
